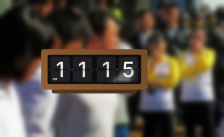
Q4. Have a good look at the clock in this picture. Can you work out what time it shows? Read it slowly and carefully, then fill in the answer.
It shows 11:15
